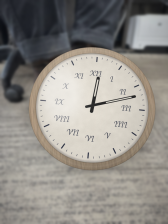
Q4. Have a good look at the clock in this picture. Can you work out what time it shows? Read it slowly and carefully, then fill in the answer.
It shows 12:12
